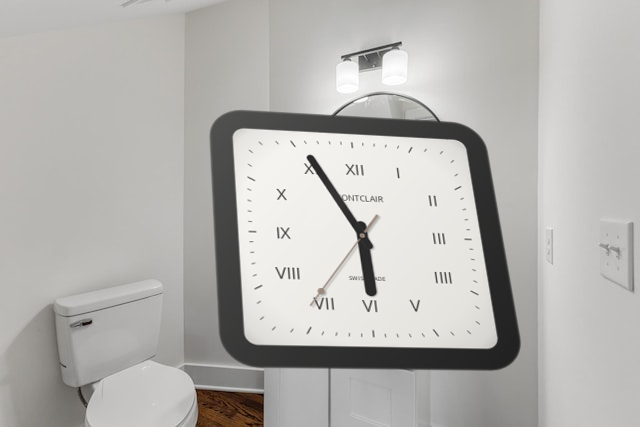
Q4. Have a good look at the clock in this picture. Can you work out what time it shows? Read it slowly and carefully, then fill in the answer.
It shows 5:55:36
